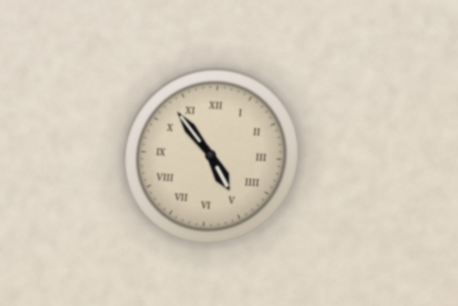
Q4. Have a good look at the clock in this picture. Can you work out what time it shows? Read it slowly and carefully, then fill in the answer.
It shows 4:53
